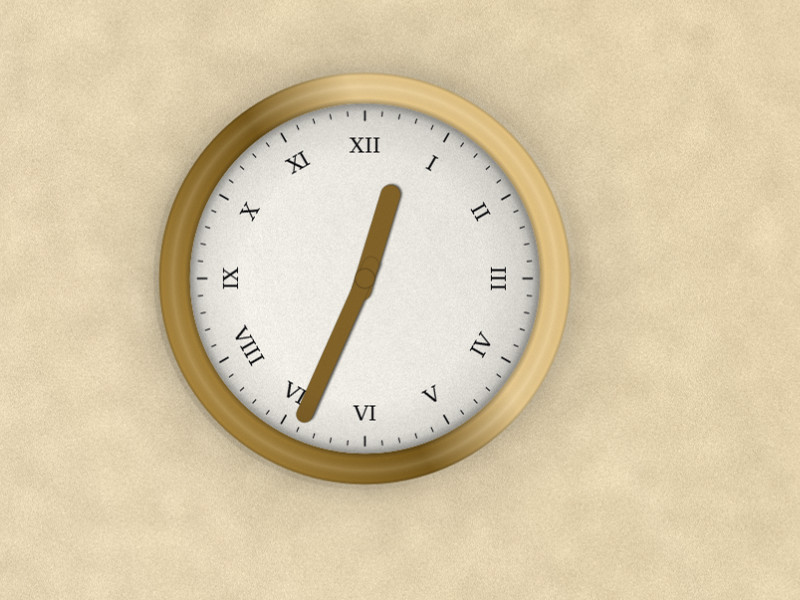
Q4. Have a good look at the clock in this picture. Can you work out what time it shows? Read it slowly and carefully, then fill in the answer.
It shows 12:34
